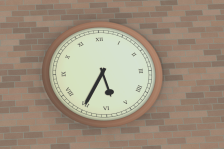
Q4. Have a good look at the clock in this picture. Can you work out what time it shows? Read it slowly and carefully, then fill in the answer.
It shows 5:35
